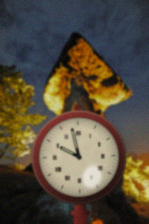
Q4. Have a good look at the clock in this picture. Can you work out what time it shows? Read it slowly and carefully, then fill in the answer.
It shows 9:58
